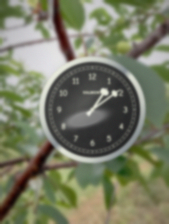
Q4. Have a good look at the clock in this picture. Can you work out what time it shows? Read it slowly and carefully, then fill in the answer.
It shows 1:09
